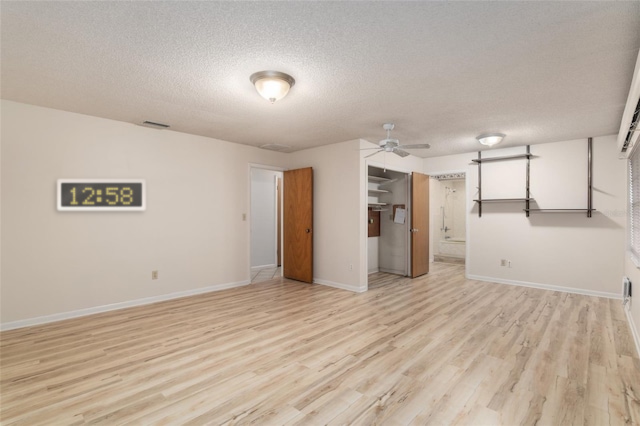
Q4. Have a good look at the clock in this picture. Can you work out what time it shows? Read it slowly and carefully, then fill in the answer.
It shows 12:58
